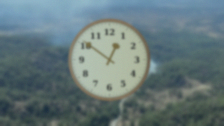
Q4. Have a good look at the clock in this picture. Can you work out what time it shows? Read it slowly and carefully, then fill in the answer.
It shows 12:51
